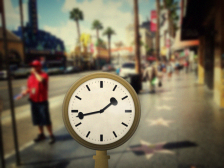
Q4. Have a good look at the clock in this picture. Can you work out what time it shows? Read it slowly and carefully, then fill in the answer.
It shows 1:43
